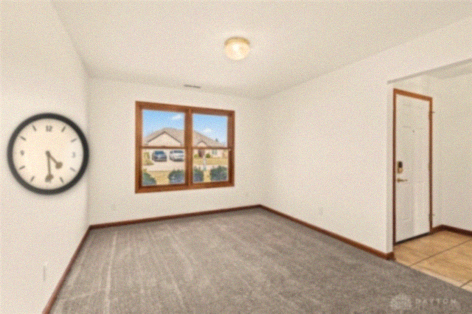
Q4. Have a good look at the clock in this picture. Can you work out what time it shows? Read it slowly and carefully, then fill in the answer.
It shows 4:29
